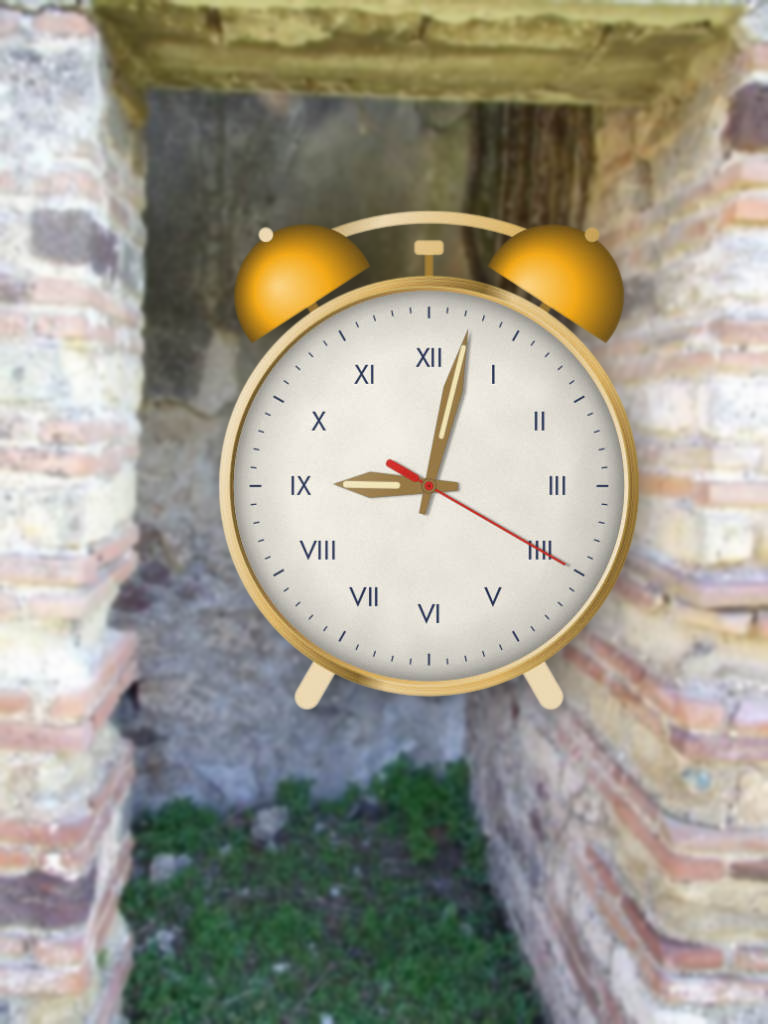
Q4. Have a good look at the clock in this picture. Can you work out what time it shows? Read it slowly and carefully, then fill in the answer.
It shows 9:02:20
